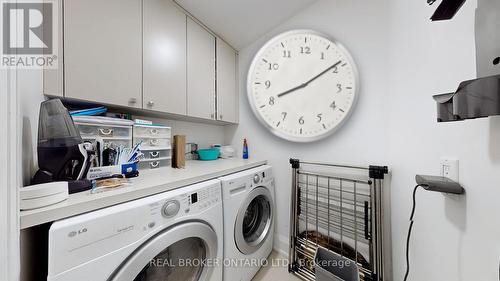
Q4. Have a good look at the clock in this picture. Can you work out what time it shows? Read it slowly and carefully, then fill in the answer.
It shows 8:09
